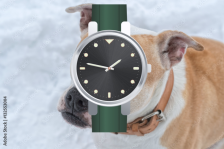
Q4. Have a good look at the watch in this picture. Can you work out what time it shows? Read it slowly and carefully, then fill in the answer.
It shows 1:47
